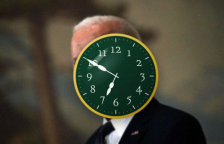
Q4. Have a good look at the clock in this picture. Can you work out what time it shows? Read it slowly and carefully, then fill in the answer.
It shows 6:50
